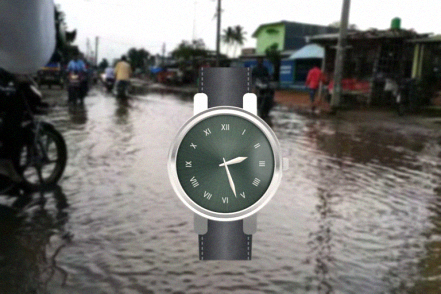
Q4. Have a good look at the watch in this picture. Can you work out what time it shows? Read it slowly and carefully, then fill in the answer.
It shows 2:27
